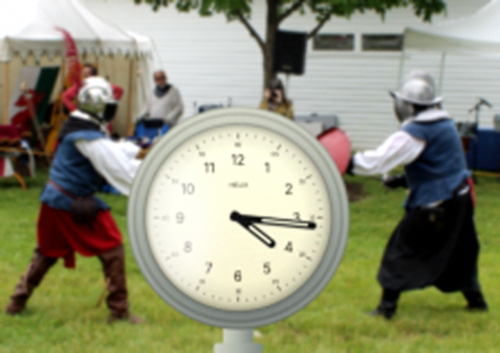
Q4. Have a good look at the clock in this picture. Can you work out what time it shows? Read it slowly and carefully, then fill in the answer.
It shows 4:16
